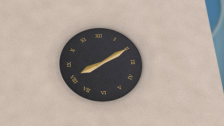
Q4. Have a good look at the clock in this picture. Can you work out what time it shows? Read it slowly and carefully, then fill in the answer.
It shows 8:10
